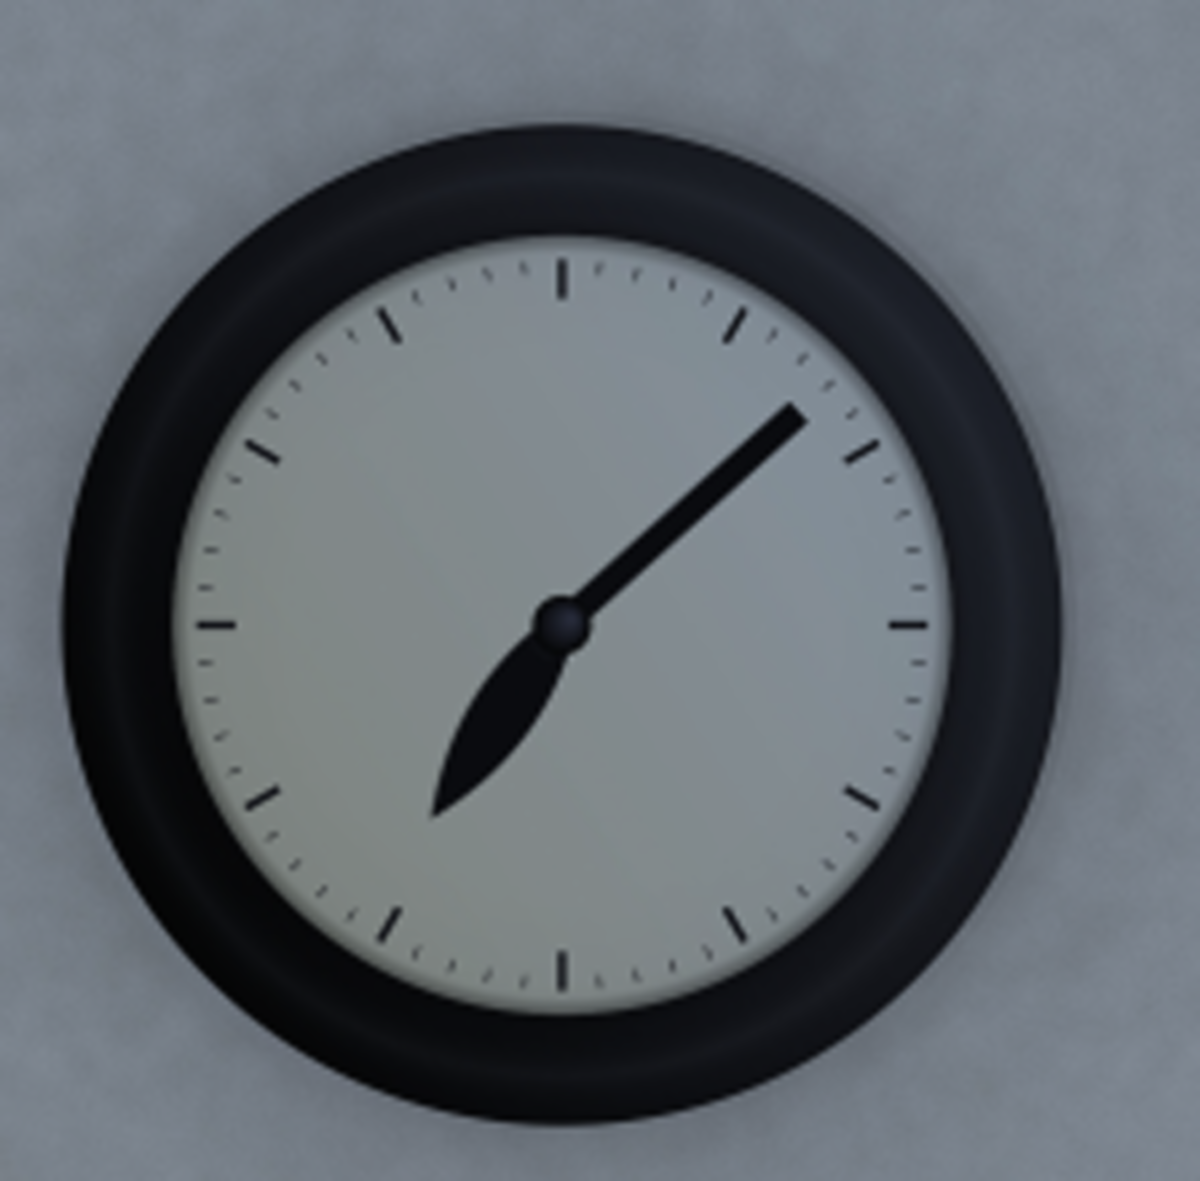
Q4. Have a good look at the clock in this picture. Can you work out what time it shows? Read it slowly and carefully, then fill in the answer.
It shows 7:08
